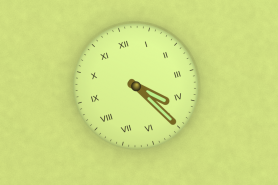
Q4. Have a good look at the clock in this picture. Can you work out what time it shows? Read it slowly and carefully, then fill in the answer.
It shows 4:25
